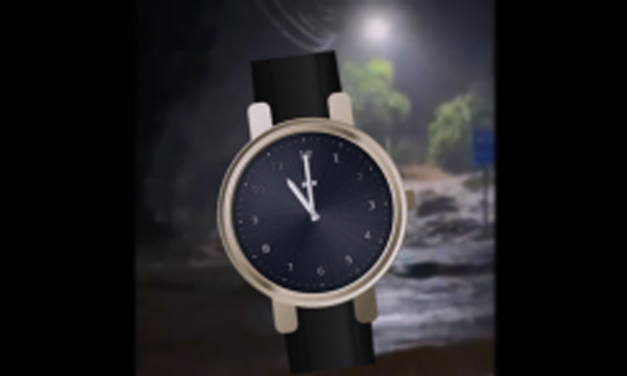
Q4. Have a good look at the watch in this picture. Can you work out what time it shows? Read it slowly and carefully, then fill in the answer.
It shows 11:00
